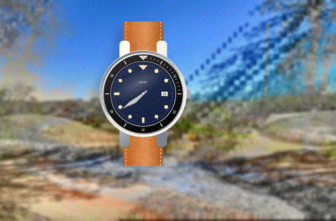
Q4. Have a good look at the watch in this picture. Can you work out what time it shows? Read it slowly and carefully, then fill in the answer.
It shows 7:39
